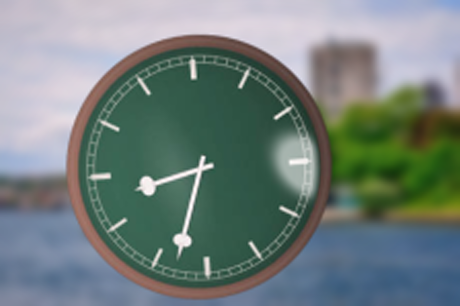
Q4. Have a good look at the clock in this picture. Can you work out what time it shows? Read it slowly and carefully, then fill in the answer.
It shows 8:33
